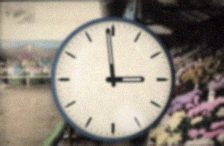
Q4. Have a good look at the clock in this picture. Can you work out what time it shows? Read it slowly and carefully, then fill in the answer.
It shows 2:59
